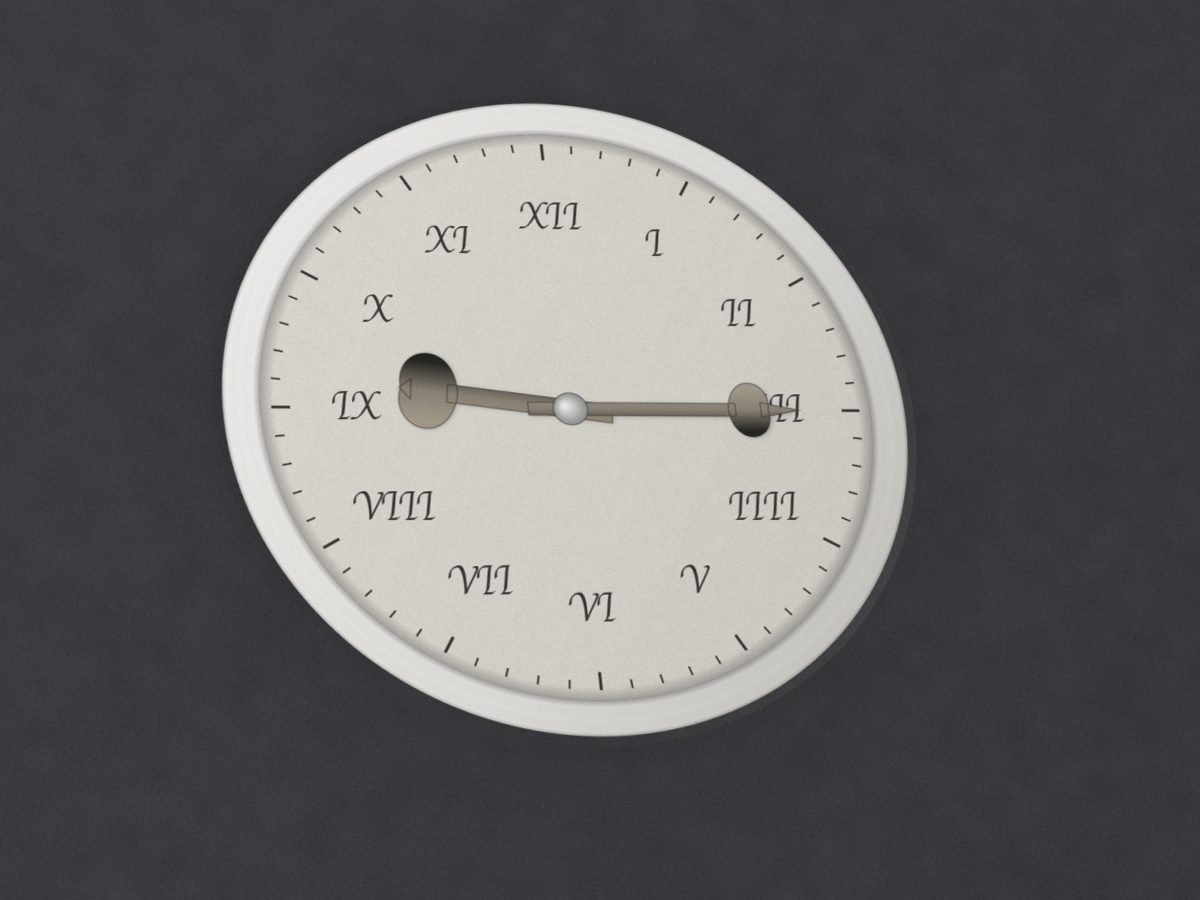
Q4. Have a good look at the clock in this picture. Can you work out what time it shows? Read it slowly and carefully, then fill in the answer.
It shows 9:15
